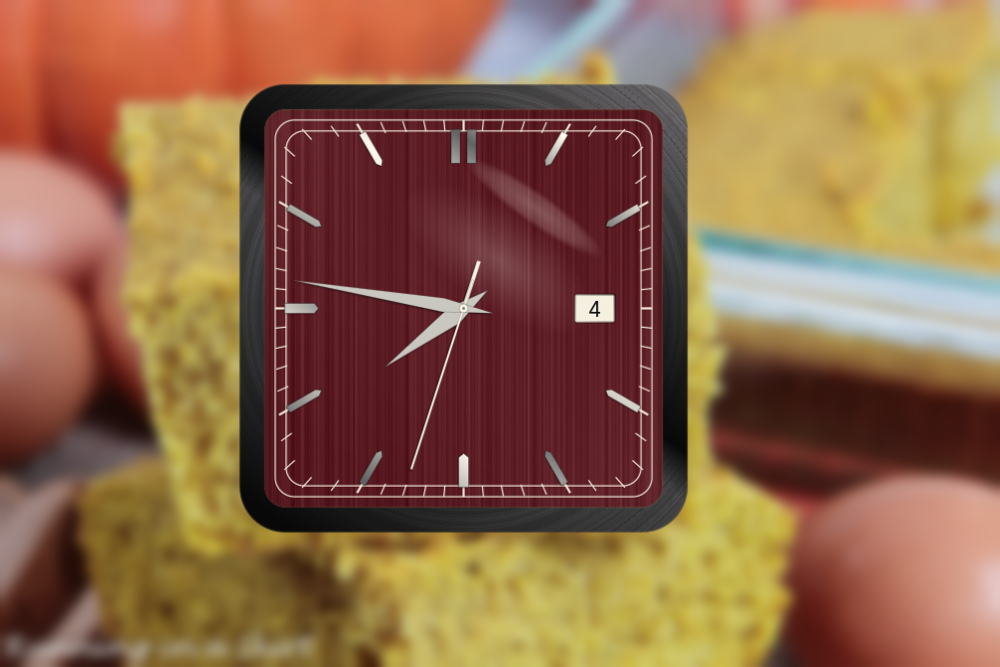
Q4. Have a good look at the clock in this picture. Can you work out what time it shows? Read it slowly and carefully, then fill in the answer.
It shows 7:46:33
